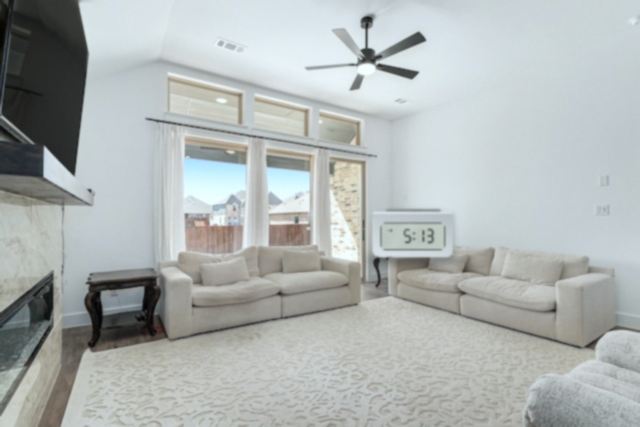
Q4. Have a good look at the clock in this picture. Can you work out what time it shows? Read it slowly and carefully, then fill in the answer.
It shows 5:13
